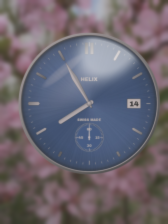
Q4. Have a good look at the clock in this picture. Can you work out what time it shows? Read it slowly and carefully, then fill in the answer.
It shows 7:55
